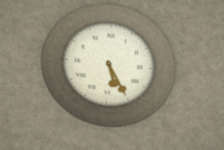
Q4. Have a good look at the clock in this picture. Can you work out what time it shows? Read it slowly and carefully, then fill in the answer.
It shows 5:25
